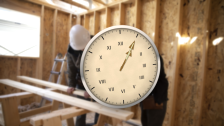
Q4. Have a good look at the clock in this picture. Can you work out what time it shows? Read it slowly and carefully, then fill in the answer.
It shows 1:05
